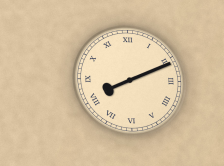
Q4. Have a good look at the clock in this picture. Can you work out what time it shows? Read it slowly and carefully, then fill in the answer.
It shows 8:11
